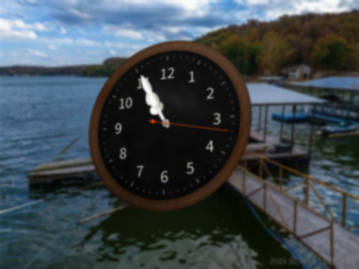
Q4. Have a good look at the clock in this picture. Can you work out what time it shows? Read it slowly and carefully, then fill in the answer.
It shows 10:55:17
